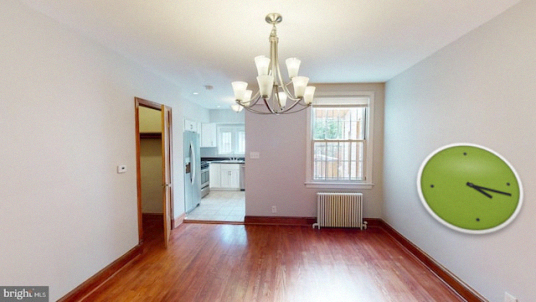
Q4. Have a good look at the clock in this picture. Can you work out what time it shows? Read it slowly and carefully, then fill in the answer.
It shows 4:18
